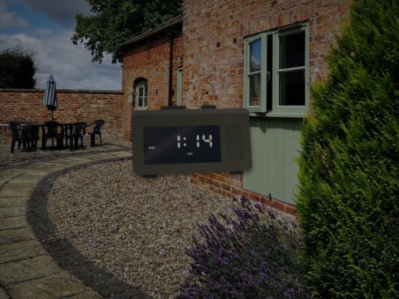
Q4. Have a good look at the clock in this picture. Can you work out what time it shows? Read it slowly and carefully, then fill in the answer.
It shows 1:14
